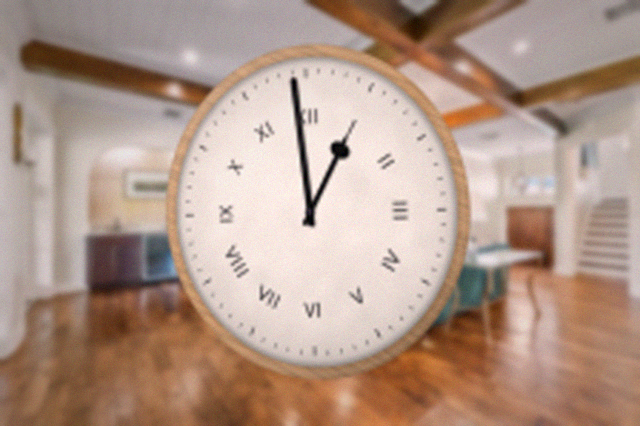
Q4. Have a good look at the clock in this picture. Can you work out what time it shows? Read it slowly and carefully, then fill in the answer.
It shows 12:59
